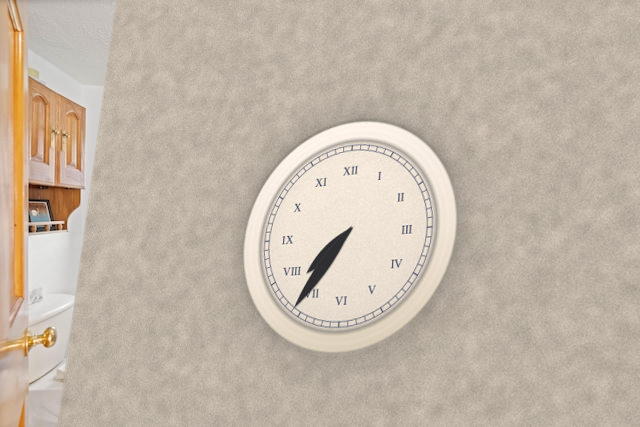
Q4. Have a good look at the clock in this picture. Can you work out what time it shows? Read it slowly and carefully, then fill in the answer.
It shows 7:36
